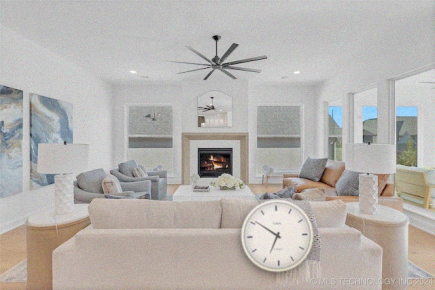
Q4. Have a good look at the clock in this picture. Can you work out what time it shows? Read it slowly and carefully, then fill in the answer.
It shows 6:51
